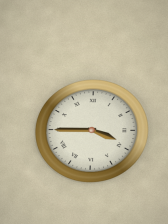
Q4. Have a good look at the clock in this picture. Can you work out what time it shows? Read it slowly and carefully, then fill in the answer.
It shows 3:45
